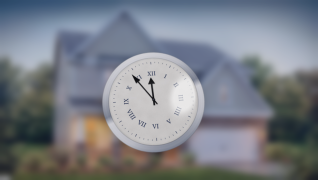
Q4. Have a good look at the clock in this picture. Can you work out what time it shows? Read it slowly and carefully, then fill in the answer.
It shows 11:54
